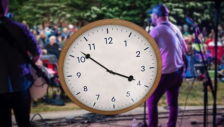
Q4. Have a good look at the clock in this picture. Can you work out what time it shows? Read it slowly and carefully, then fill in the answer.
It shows 3:52
